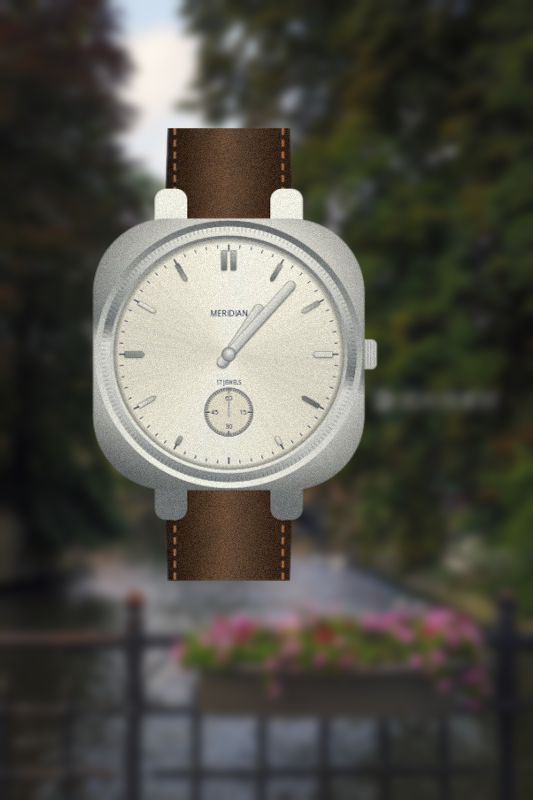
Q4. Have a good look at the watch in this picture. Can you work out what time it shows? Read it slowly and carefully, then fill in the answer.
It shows 1:07
